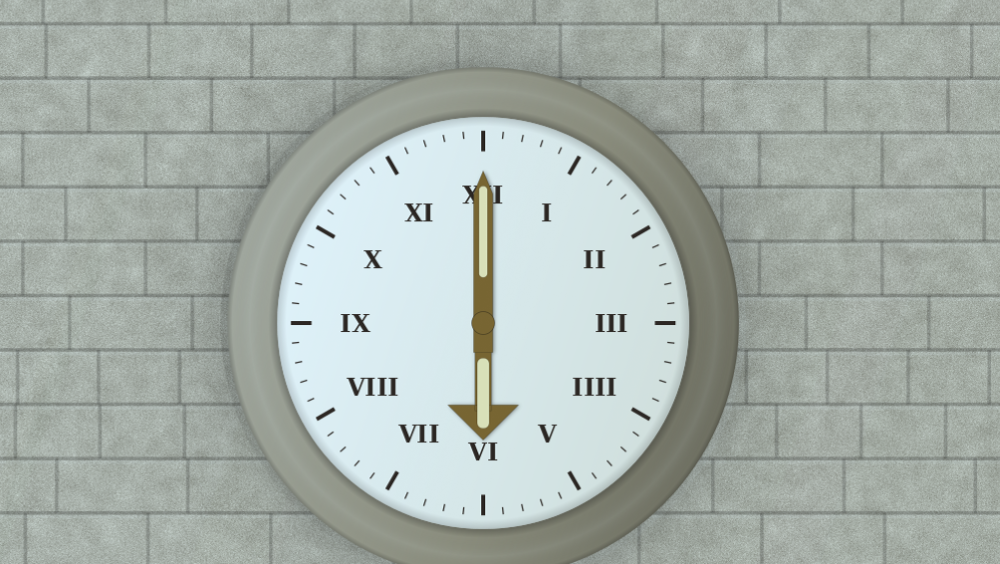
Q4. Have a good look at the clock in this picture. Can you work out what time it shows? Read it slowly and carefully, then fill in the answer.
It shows 6:00
